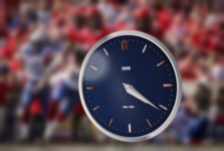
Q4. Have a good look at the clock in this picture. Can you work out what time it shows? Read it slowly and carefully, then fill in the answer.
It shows 4:21
